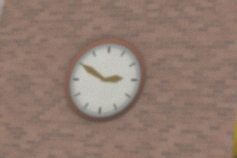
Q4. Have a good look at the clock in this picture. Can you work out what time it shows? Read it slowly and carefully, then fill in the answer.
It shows 2:50
